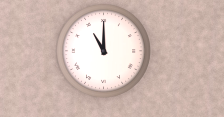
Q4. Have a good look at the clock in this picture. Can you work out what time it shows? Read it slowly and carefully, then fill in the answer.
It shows 11:00
